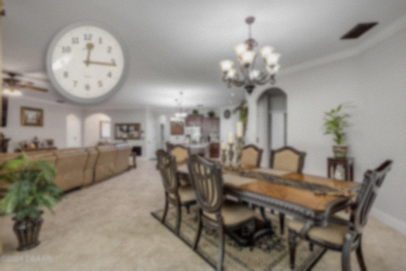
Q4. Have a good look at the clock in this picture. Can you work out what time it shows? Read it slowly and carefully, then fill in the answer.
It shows 12:16
